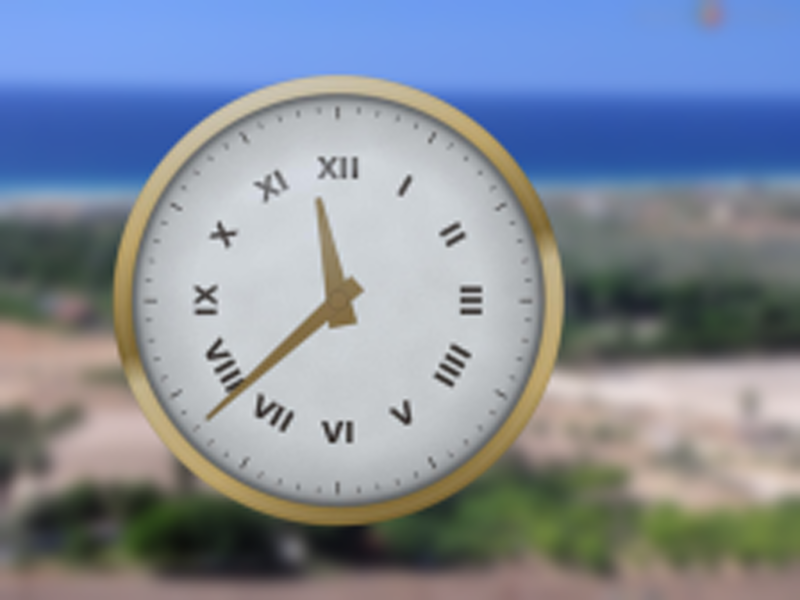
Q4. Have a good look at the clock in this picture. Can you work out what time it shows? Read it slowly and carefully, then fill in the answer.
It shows 11:38
